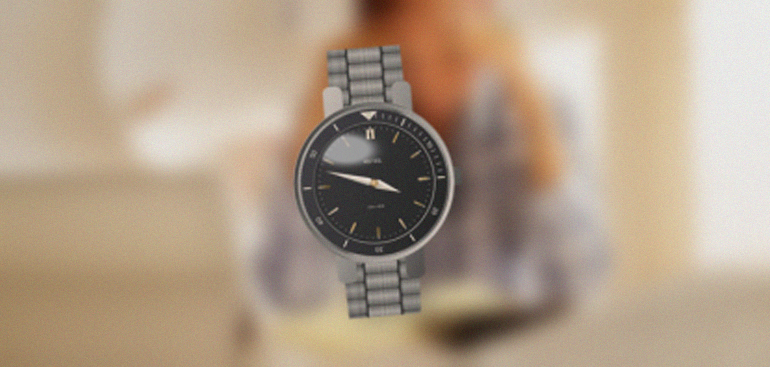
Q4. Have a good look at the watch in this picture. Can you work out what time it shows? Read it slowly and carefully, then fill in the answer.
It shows 3:48
